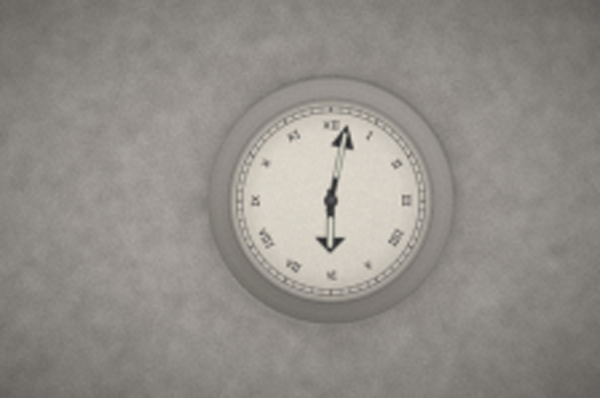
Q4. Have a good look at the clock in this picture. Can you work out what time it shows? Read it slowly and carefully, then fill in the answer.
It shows 6:02
